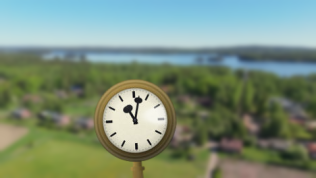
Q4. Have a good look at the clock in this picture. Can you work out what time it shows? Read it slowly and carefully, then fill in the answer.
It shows 11:02
